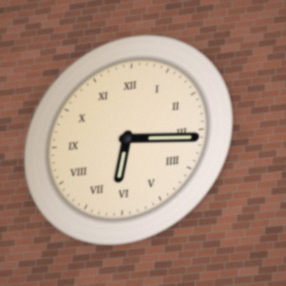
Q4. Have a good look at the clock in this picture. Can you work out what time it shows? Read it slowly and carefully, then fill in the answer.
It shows 6:16
